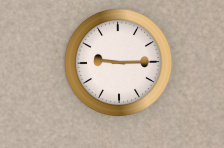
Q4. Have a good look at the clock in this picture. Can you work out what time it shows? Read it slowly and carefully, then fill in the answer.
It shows 9:15
